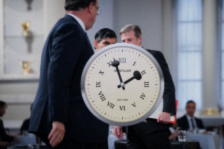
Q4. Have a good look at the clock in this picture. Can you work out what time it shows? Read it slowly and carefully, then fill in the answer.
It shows 1:57
